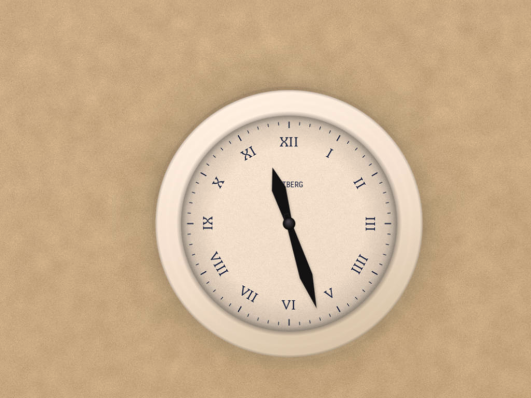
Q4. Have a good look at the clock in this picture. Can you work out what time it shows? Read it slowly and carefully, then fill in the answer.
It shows 11:27
